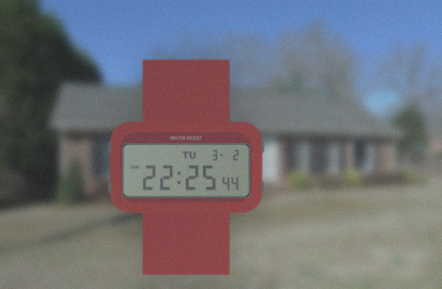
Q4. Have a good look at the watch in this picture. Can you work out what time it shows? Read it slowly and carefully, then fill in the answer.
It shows 22:25:44
